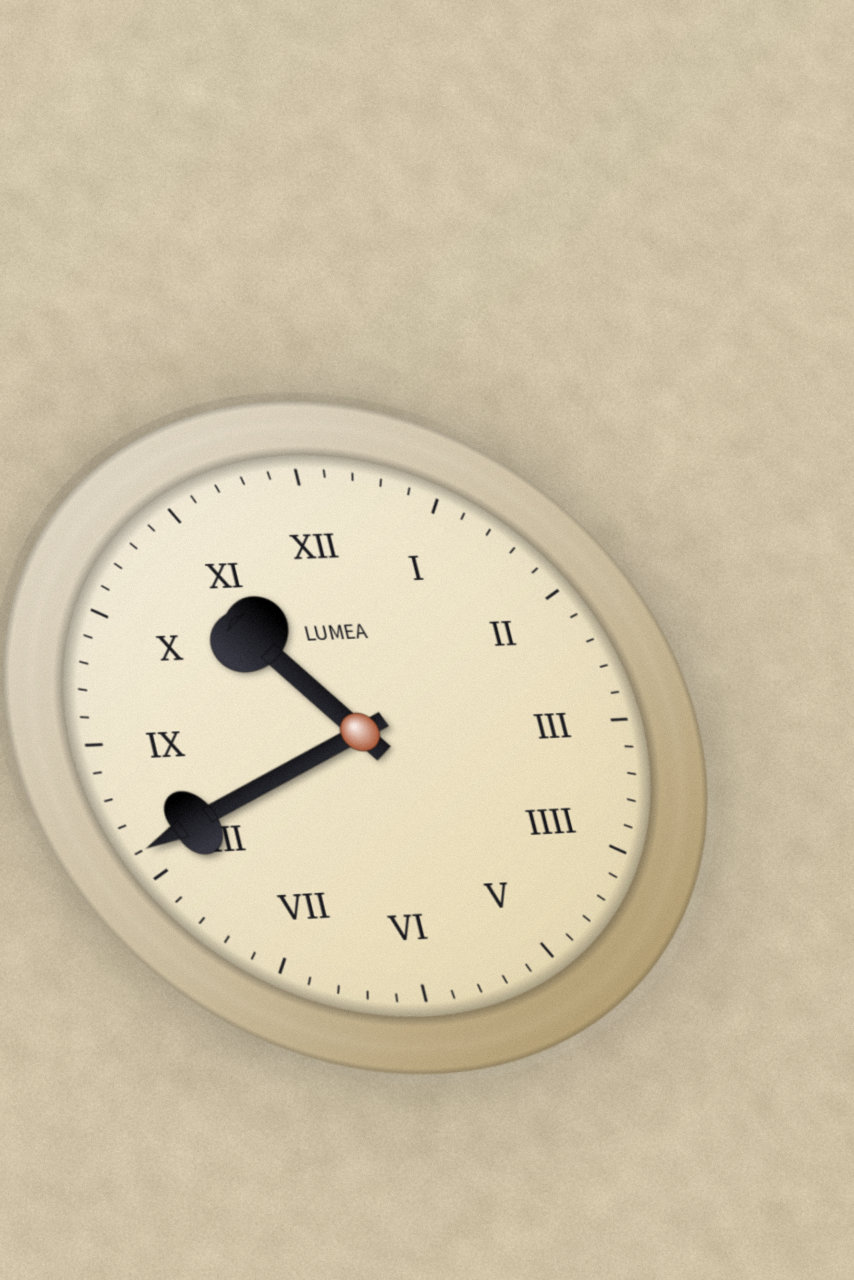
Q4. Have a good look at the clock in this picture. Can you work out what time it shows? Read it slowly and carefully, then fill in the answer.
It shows 10:41
